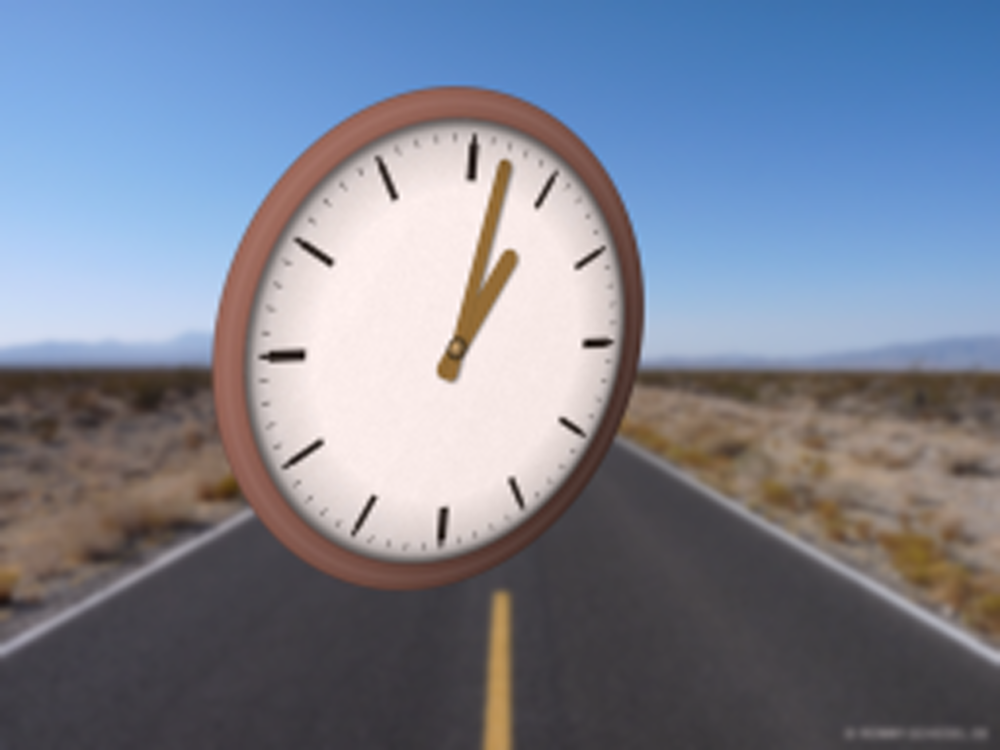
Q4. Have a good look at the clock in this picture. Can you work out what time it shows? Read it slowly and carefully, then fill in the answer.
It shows 1:02
